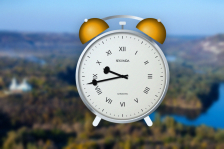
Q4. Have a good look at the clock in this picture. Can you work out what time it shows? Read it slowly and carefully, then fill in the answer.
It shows 9:43
